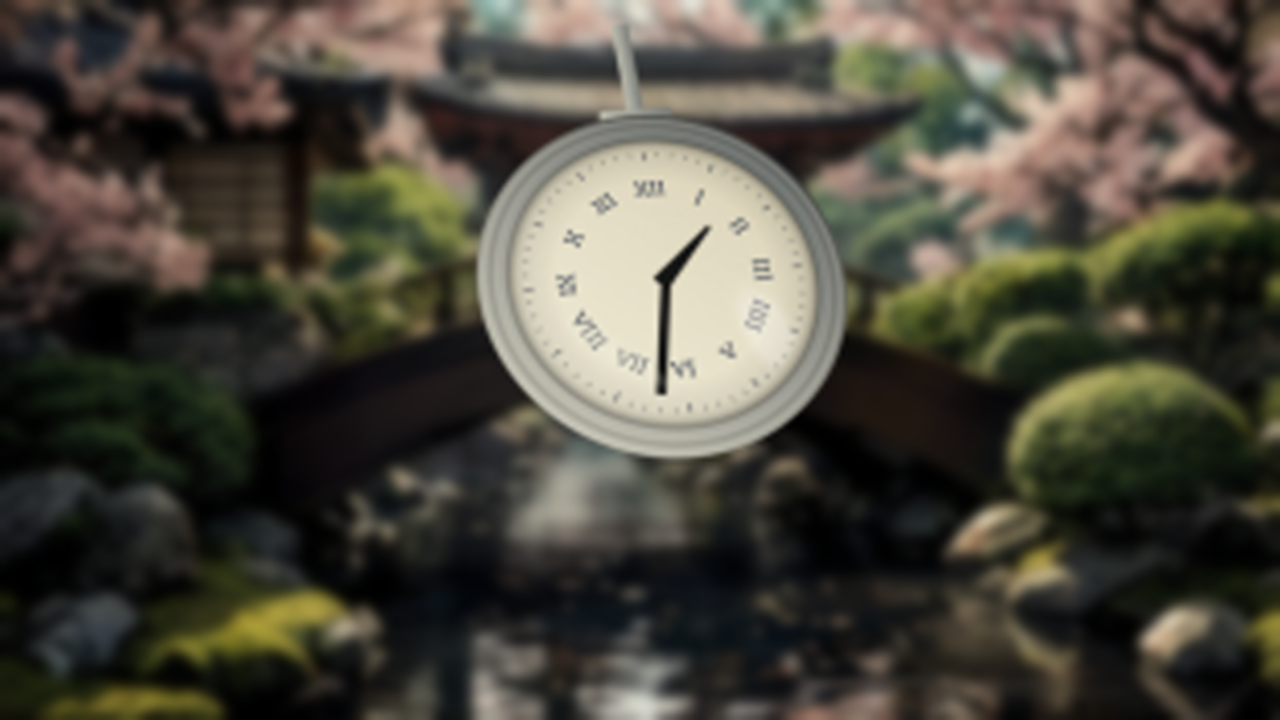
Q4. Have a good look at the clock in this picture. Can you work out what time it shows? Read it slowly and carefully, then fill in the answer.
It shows 1:32
